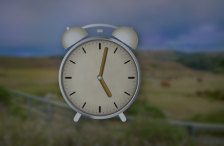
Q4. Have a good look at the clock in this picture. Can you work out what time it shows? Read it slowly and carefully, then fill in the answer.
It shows 5:02
